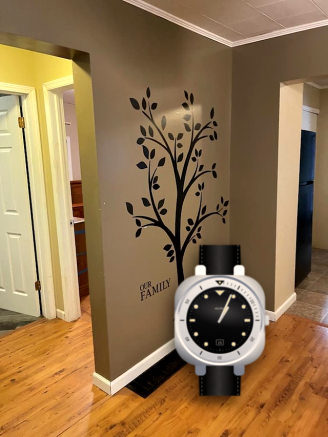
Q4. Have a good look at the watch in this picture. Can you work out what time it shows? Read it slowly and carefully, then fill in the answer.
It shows 1:04
